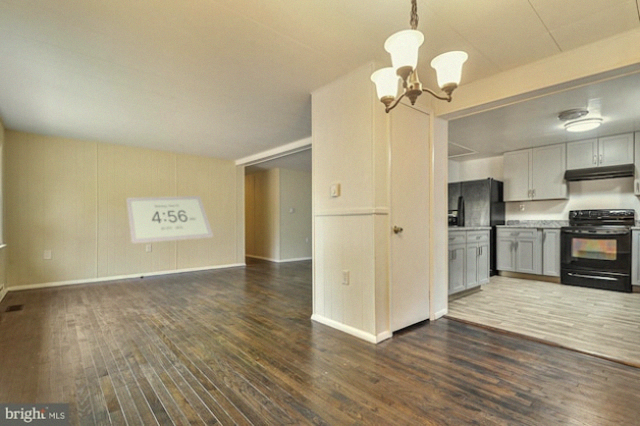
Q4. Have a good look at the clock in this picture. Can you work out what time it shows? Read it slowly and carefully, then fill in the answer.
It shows 4:56
